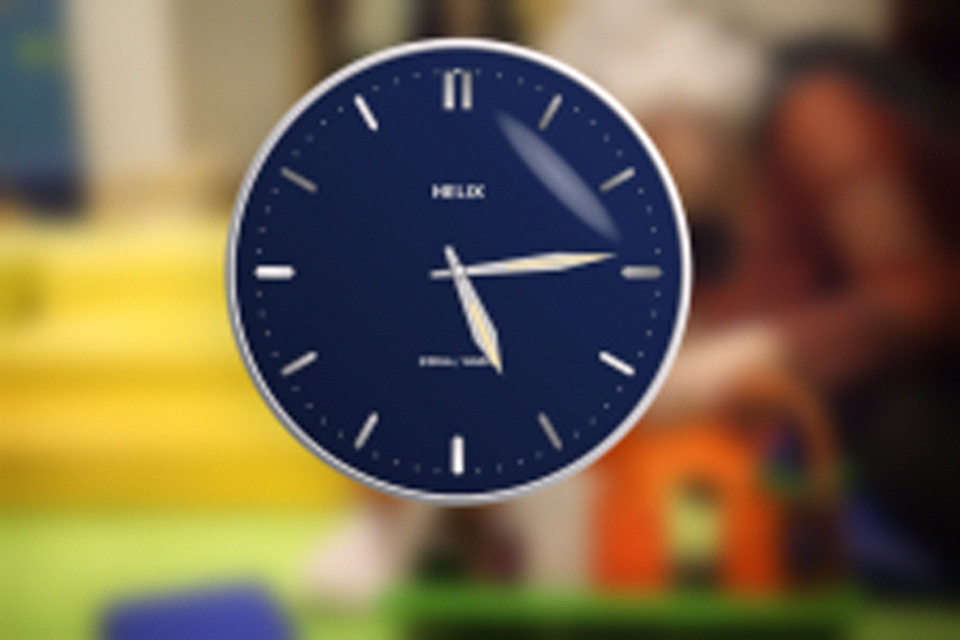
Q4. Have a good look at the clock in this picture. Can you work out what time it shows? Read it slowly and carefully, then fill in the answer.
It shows 5:14
